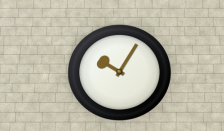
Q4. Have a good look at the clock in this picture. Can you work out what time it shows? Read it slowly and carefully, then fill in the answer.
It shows 10:05
